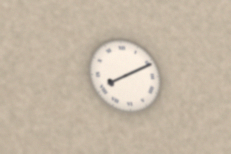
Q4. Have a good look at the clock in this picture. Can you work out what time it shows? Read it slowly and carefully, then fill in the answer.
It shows 8:11
